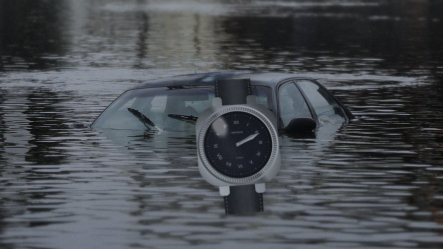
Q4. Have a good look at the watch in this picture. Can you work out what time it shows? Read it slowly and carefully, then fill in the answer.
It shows 2:11
